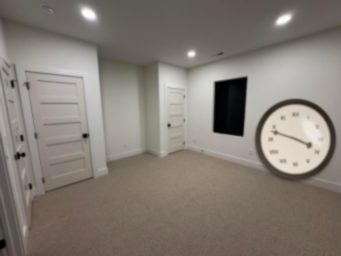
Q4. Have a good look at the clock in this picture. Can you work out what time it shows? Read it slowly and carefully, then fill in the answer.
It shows 3:48
